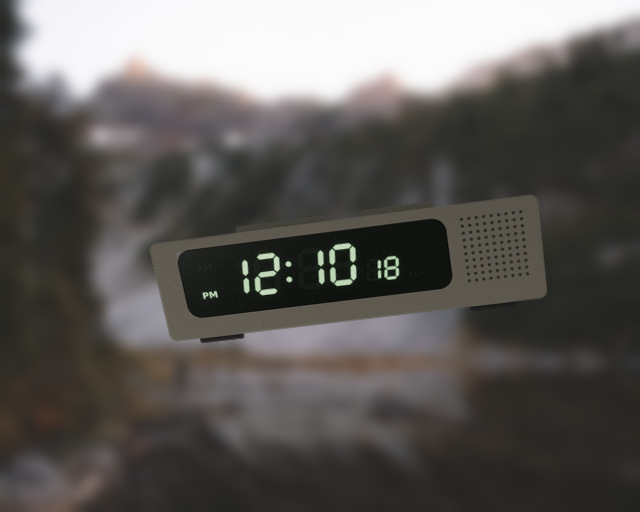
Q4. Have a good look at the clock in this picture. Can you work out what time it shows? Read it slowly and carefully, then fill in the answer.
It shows 12:10:18
